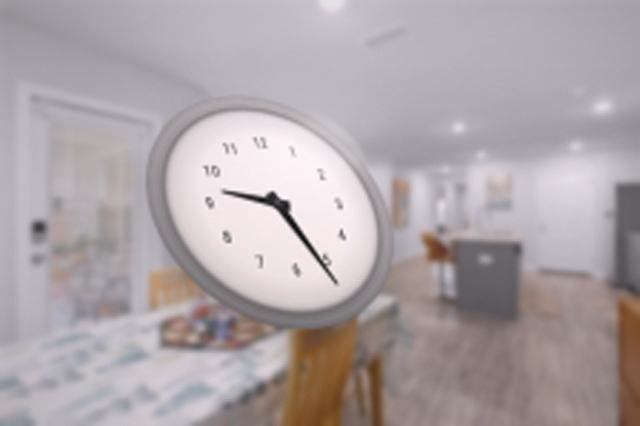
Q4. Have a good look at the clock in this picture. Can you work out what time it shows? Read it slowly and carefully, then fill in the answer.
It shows 9:26
